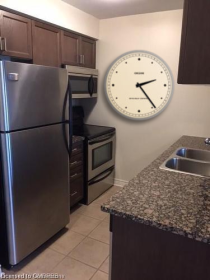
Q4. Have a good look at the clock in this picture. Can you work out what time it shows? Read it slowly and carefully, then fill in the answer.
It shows 2:24
